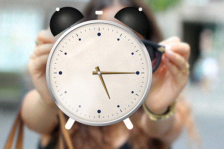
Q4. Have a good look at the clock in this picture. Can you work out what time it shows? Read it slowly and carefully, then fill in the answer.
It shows 5:15
